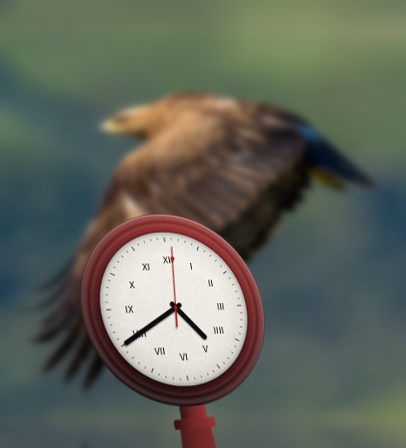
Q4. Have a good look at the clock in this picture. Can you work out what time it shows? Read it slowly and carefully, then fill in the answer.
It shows 4:40:01
